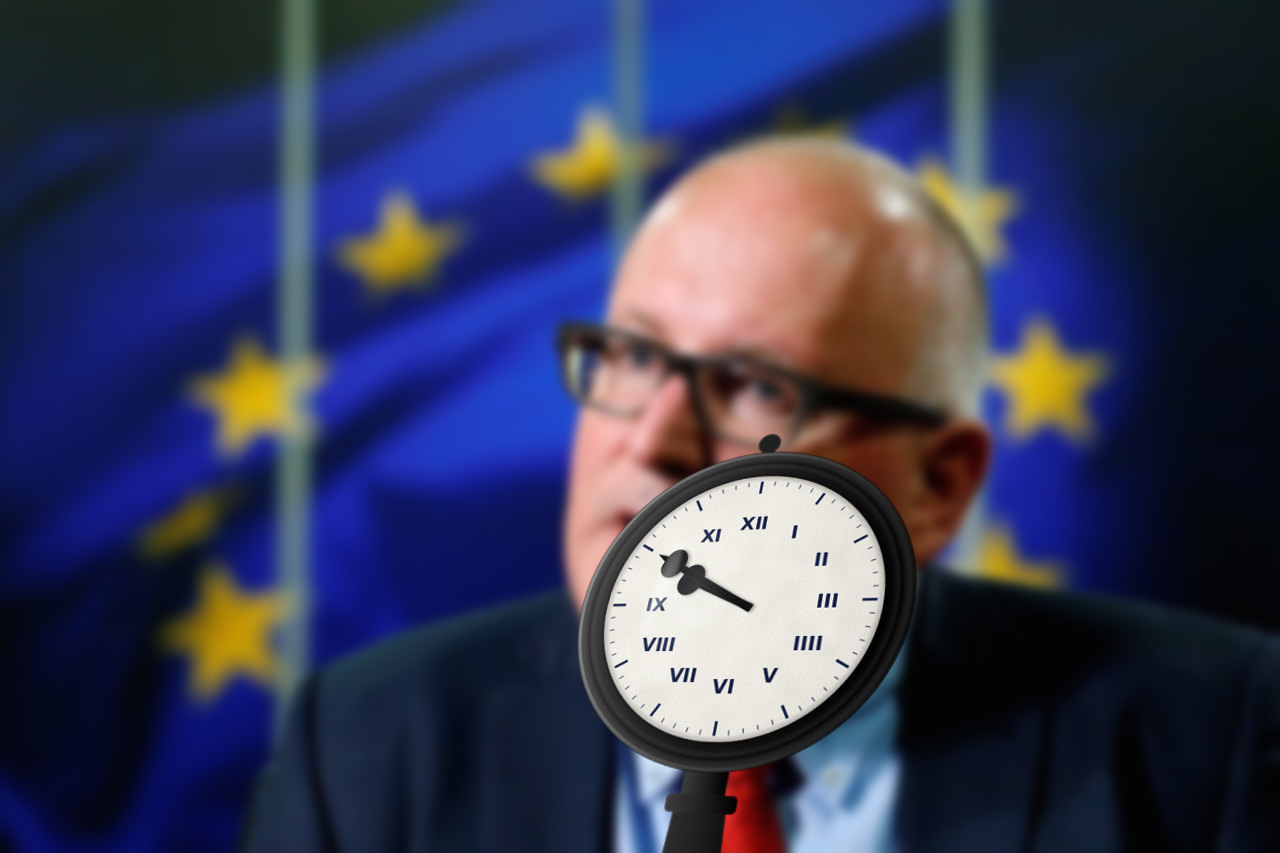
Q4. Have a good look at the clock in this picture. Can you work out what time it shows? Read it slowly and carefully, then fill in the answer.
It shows 9:50
